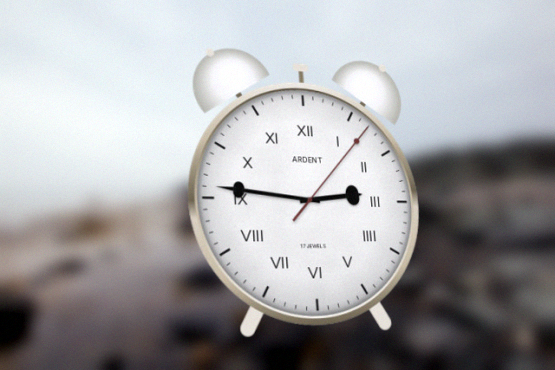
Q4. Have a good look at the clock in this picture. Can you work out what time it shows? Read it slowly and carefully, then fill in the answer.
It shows 2:46:07
